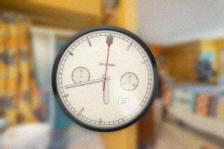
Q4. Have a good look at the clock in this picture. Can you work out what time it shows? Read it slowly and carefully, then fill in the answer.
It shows 5:42
